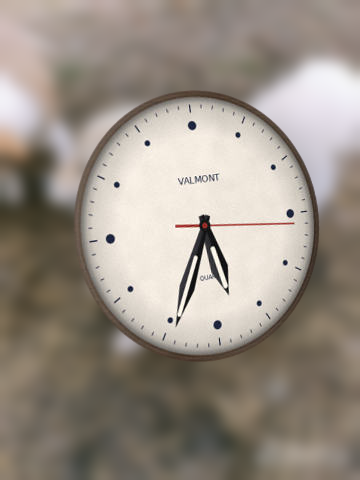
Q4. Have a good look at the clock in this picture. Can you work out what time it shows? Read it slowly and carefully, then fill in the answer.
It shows 5:34:16
